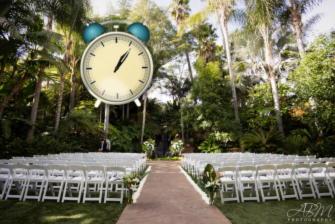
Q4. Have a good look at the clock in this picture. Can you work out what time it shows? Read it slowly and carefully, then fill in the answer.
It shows 1:06
